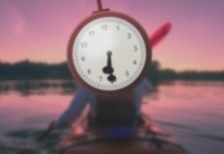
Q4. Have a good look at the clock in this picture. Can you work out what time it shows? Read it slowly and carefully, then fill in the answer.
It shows 6:31
